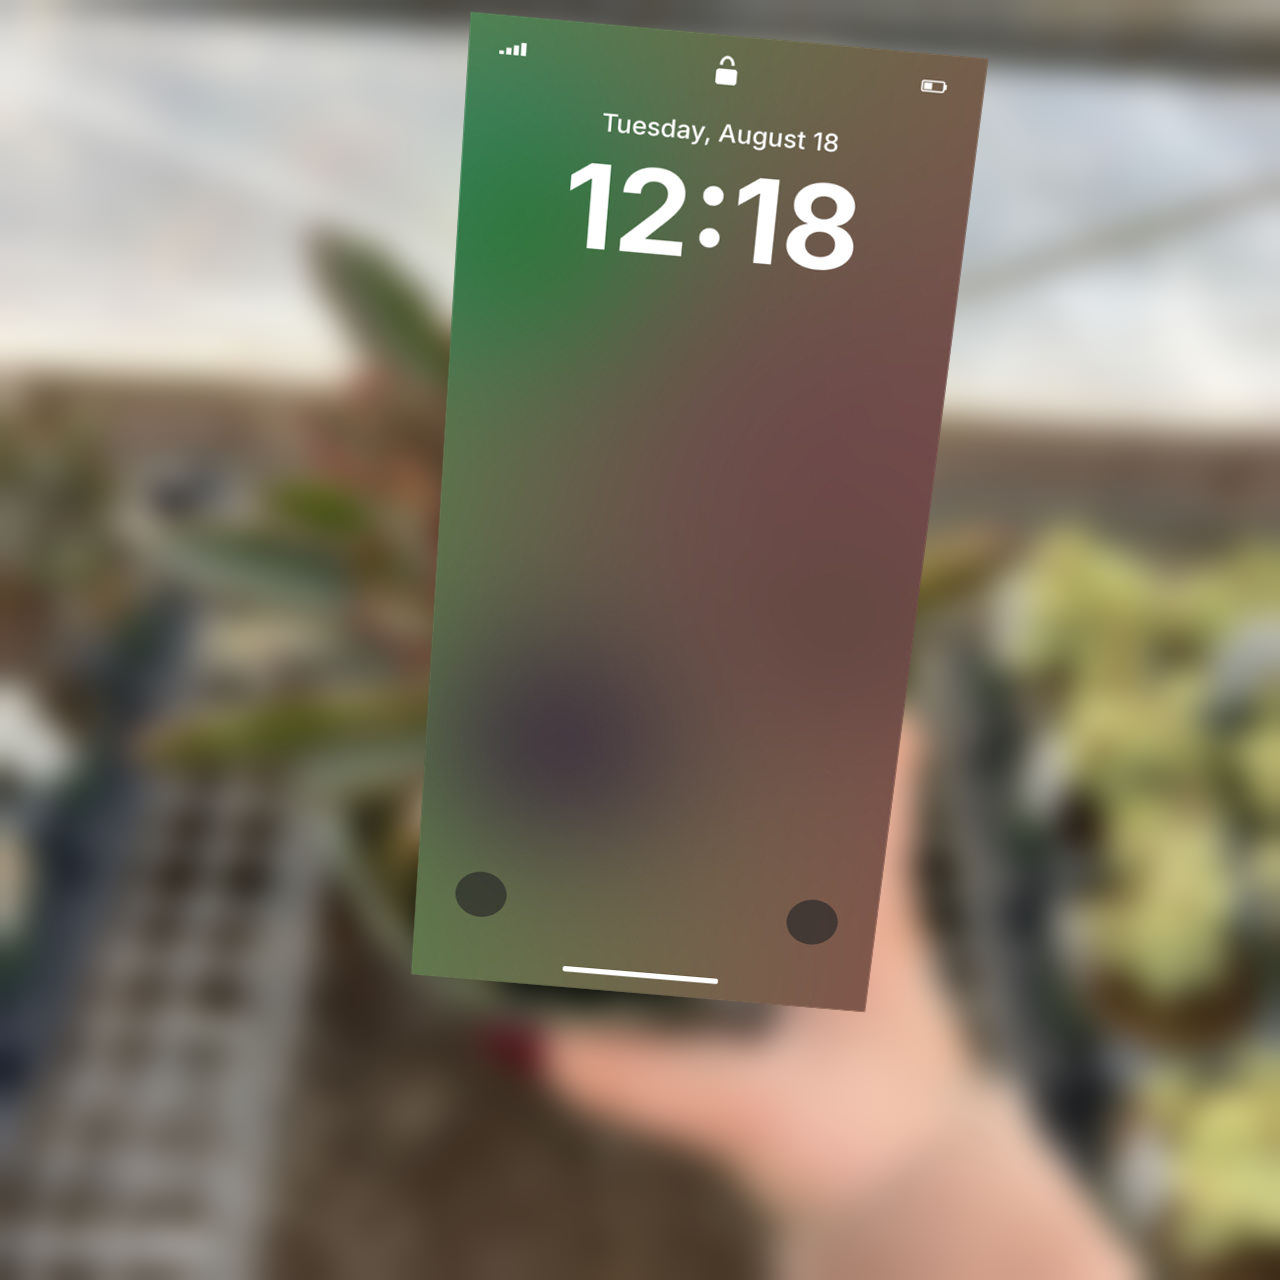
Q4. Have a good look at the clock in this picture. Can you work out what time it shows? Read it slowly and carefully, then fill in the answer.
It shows 12:18
